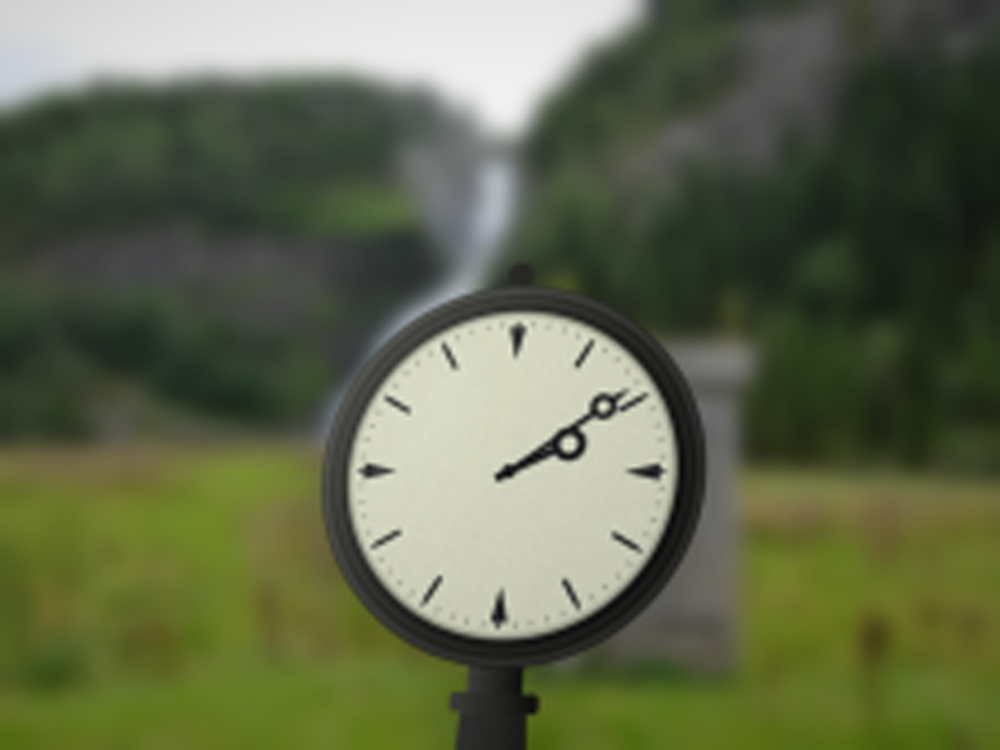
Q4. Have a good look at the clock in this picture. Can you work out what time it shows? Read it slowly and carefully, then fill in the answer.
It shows 2:09
